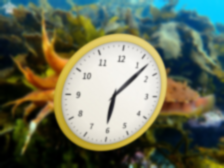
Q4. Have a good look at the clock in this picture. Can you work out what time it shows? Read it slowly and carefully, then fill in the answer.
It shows 6:07
